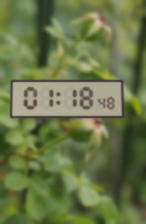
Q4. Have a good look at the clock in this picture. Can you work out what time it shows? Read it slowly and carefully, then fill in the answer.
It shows 1:18:48
